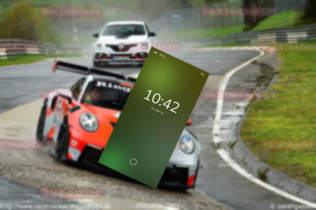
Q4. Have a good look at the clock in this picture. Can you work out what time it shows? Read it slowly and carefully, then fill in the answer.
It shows 10:42
